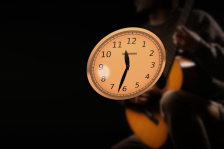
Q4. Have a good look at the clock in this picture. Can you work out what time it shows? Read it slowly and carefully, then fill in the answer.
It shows 11:32
